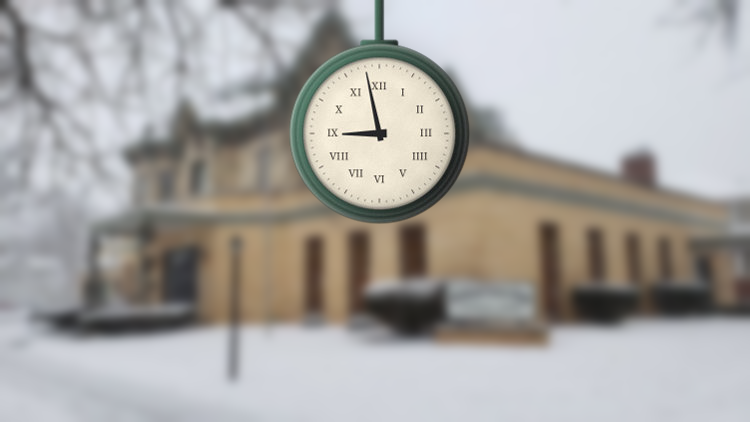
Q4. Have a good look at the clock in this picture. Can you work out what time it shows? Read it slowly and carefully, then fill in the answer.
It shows 8:58
